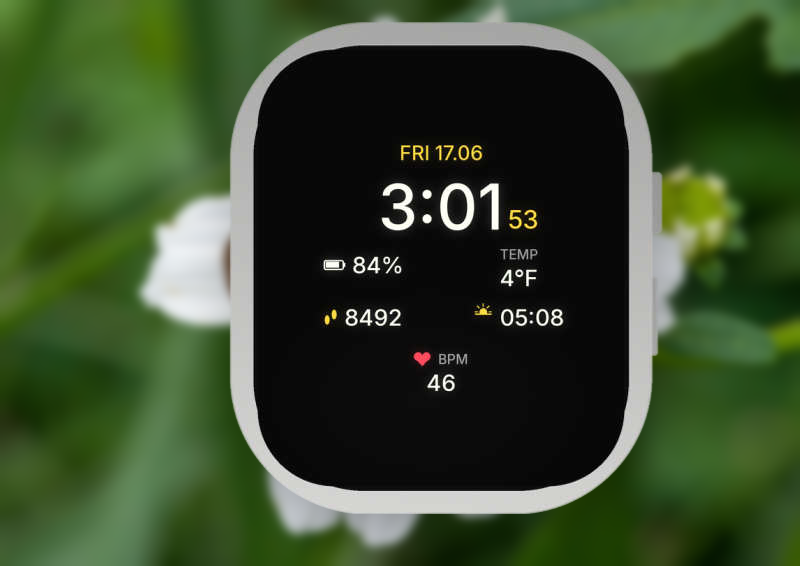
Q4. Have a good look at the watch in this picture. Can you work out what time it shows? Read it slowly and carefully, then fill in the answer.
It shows 3:01:53
